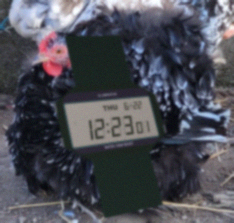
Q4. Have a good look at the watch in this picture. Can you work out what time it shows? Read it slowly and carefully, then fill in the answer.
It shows 12:23:01
